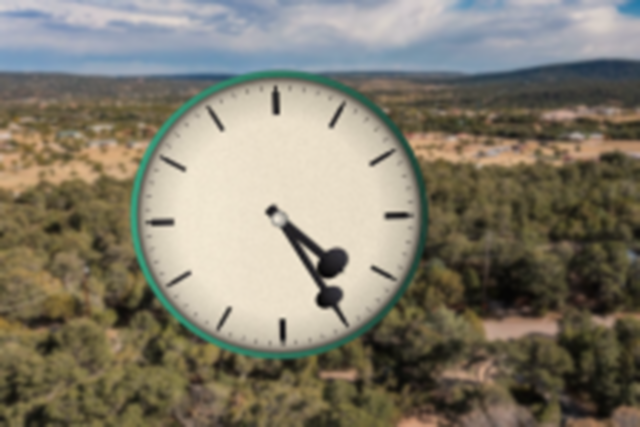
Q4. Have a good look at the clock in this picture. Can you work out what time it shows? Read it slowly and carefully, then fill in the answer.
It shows 4:25
